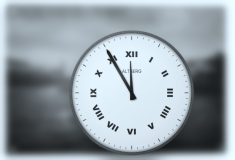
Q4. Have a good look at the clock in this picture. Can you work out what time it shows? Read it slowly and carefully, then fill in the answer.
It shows 11:55
